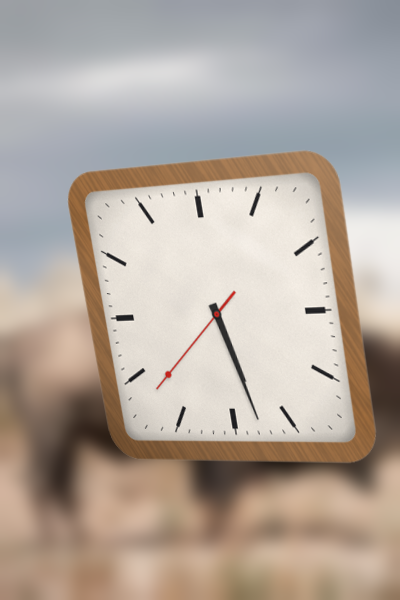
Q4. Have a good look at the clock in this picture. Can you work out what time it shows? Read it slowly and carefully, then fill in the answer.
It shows 5:27:38
